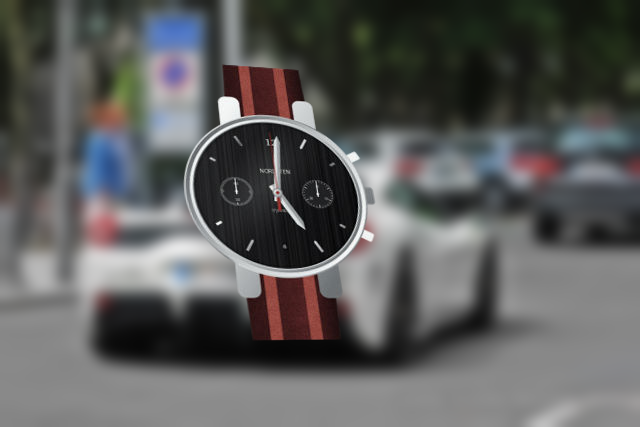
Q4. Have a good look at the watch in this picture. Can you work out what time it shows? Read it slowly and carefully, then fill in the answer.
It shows 5:01
